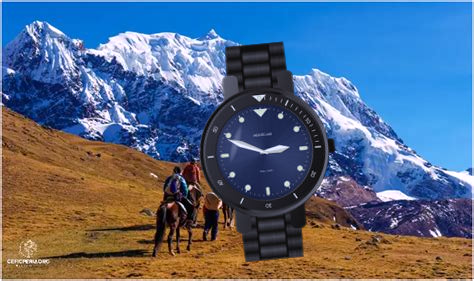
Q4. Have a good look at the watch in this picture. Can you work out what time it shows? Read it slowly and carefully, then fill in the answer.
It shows 2:49
